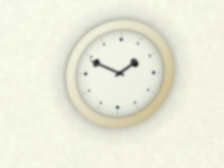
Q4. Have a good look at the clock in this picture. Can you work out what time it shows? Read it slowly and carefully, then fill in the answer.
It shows 1:49
